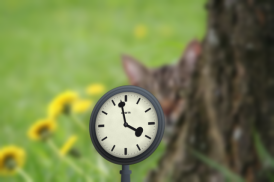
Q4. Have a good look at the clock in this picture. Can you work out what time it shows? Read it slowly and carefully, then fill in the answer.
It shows 3:58
